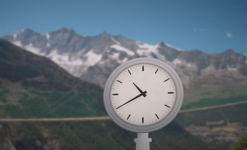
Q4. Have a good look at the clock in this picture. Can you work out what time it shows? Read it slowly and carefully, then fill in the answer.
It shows 10:40
